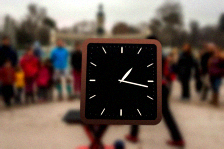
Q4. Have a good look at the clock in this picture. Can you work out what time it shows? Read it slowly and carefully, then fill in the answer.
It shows 1:17
